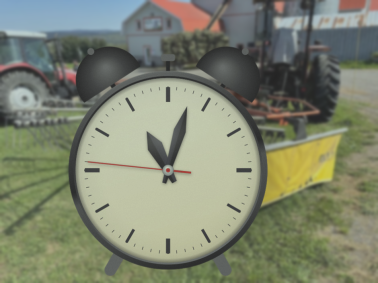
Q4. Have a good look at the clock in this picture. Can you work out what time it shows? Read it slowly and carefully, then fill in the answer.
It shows 11:02:46
